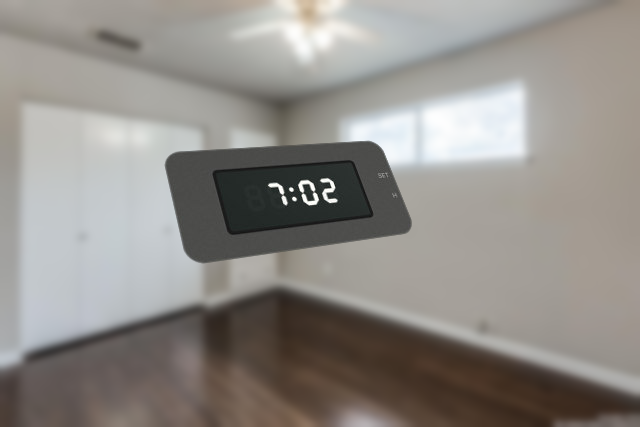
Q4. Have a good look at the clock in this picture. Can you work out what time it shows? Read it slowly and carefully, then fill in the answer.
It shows 7:02
